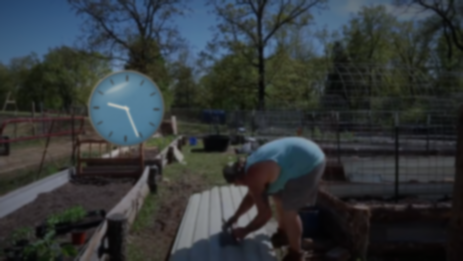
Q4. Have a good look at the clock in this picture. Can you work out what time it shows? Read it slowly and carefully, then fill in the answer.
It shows 9:26
